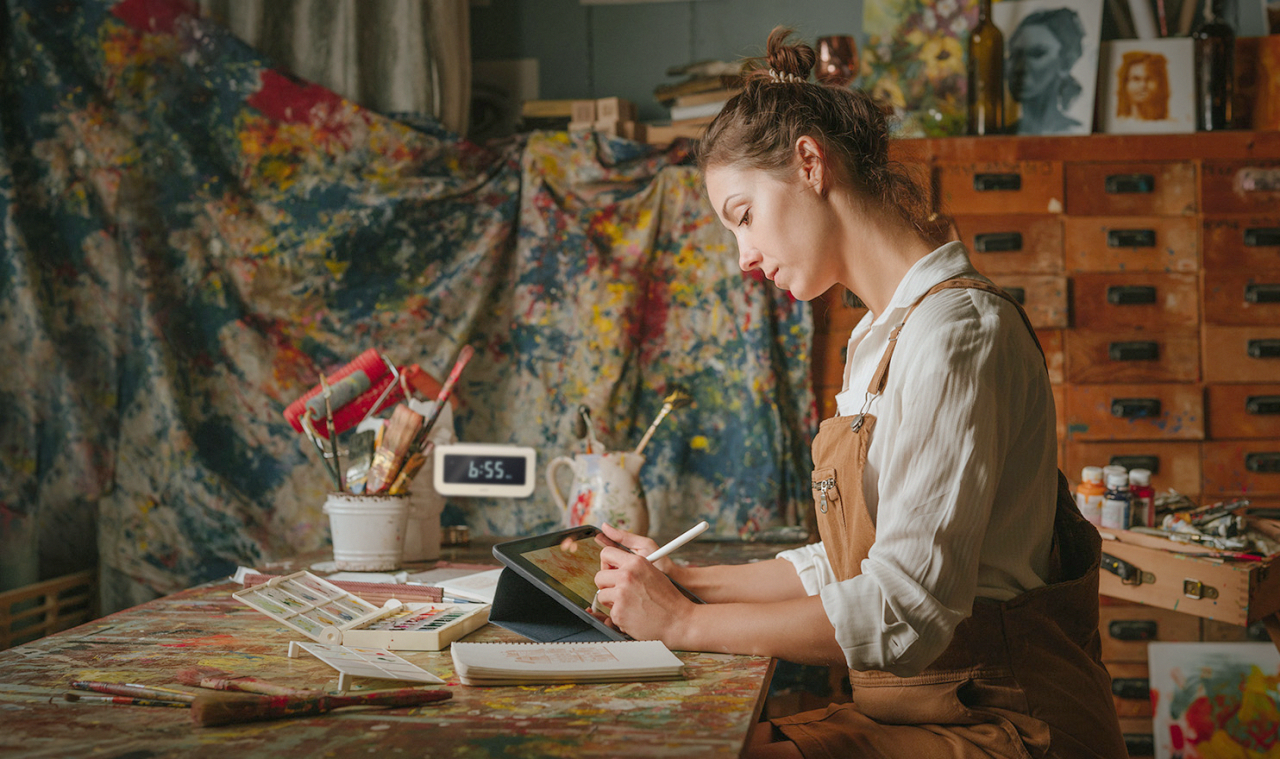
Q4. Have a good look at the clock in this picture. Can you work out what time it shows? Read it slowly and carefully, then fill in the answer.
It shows 6:55
